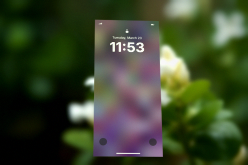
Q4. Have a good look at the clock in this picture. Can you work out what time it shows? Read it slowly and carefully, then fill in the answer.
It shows 11:53
